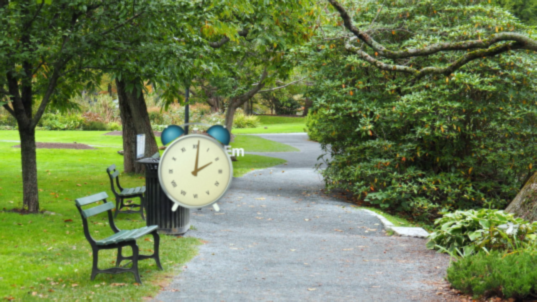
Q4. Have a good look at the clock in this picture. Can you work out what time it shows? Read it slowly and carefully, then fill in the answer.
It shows 2:01
